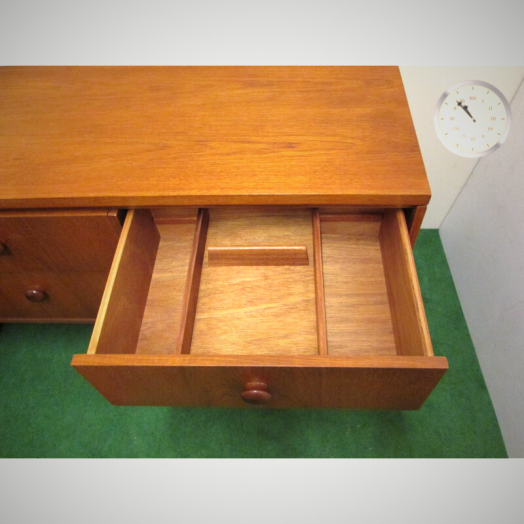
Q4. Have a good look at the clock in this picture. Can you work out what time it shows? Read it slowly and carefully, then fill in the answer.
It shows 10:53
